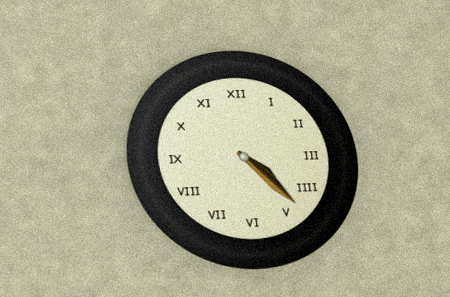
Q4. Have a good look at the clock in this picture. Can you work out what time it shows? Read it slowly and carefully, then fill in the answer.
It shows 4:23
